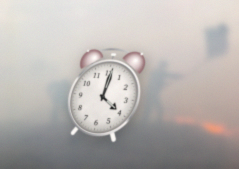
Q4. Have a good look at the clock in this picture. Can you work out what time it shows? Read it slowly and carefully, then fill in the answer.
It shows 4:01
